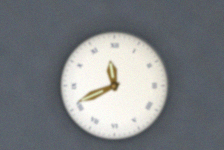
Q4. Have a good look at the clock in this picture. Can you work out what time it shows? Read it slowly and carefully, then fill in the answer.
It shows 11:41
